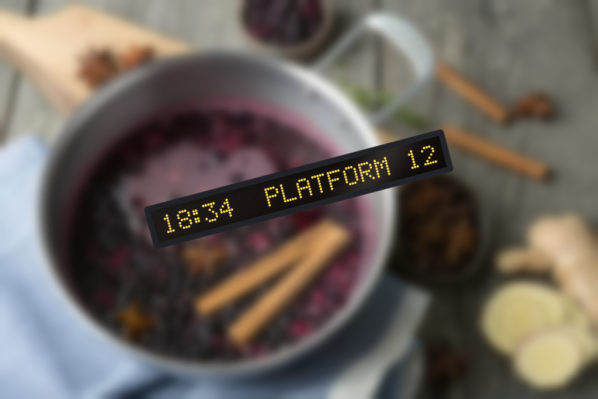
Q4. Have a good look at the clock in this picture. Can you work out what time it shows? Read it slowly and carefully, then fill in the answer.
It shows 18:34
